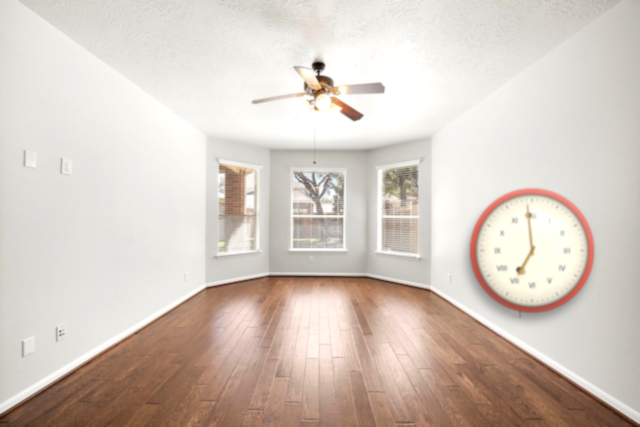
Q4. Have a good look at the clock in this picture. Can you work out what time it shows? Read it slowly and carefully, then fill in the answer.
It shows 6:59
